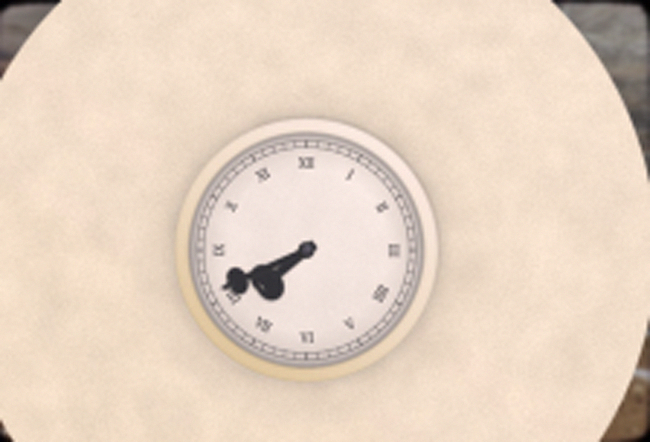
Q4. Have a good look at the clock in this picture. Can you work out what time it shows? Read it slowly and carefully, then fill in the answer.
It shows 7:41
